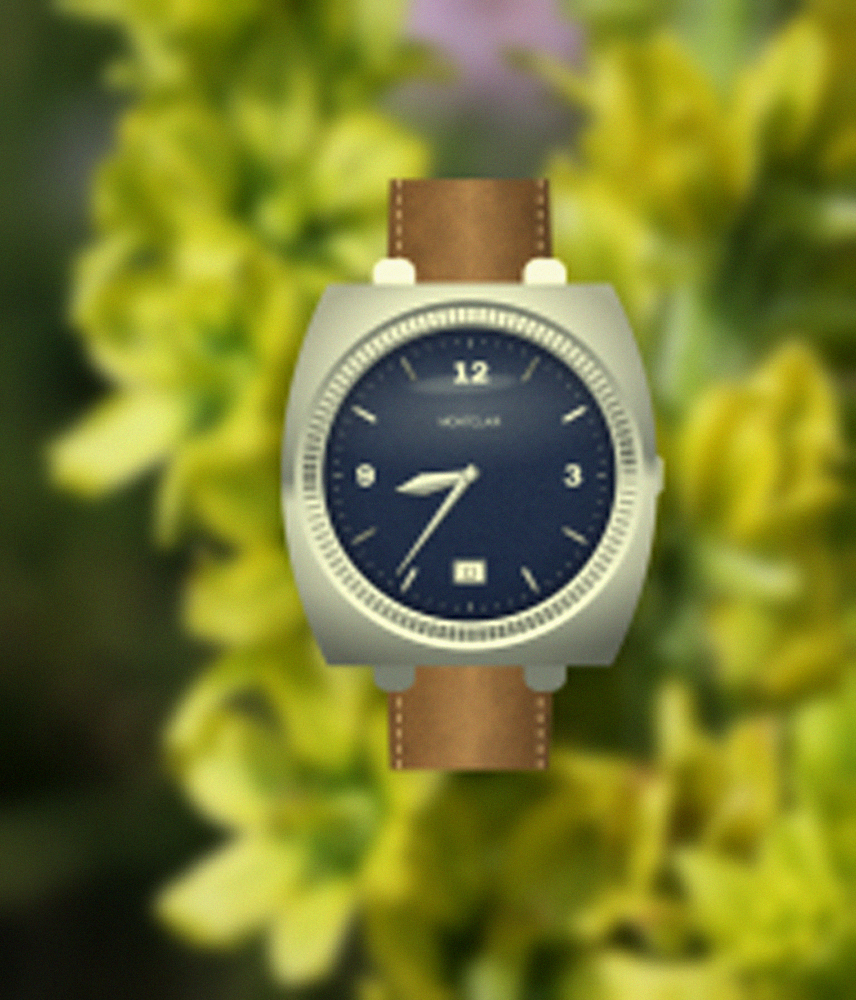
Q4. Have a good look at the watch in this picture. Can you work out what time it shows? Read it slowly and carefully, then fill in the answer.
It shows 8:36
